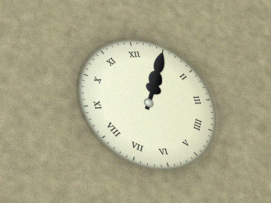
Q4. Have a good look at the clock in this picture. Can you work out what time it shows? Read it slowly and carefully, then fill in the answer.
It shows 1:05
